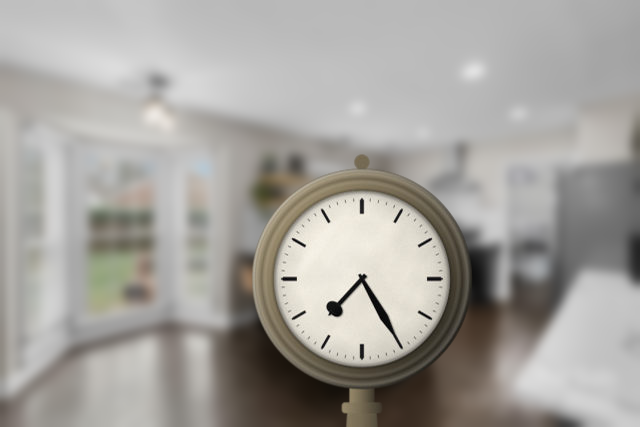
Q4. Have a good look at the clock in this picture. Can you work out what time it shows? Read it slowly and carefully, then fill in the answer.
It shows 7:25
